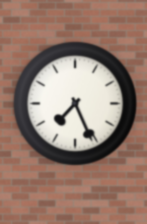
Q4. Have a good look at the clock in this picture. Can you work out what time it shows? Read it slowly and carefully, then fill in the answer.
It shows 7:26
